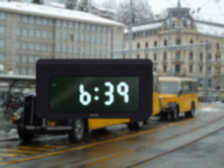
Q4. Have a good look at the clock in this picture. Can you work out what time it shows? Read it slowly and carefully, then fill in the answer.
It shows 6:39
